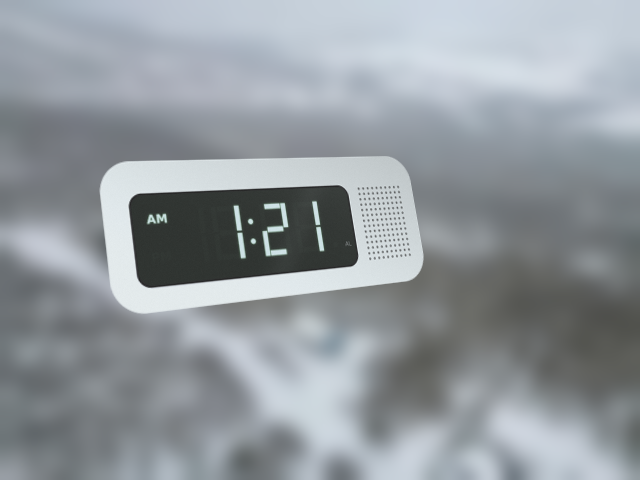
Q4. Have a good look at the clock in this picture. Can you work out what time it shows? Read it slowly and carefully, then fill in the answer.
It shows 1:21
